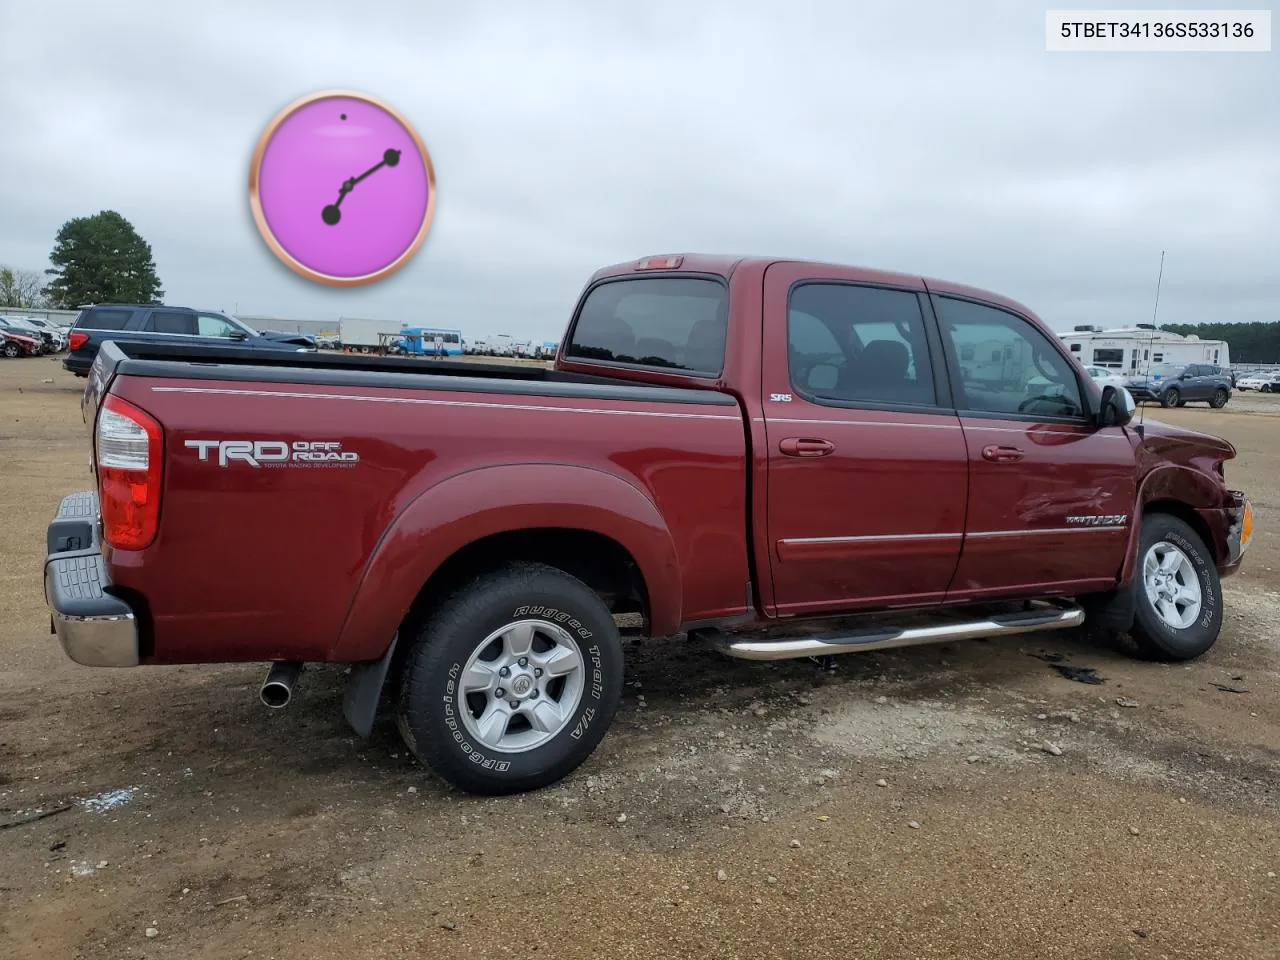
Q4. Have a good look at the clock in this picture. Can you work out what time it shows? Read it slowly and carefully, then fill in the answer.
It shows 7:10
